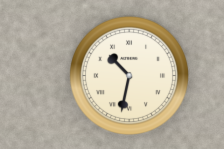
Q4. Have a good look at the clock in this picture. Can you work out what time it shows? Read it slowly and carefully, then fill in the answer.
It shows 10:32
